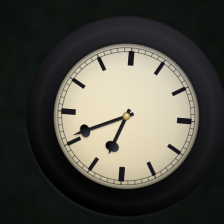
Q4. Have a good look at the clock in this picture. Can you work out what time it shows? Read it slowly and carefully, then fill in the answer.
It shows 6:41
